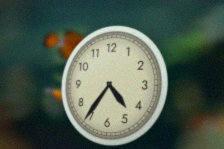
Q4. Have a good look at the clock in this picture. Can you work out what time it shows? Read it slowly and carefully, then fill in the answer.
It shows 4:36
